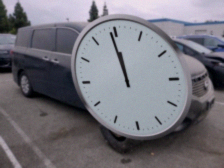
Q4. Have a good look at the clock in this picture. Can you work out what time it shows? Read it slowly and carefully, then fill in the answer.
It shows 11:59
